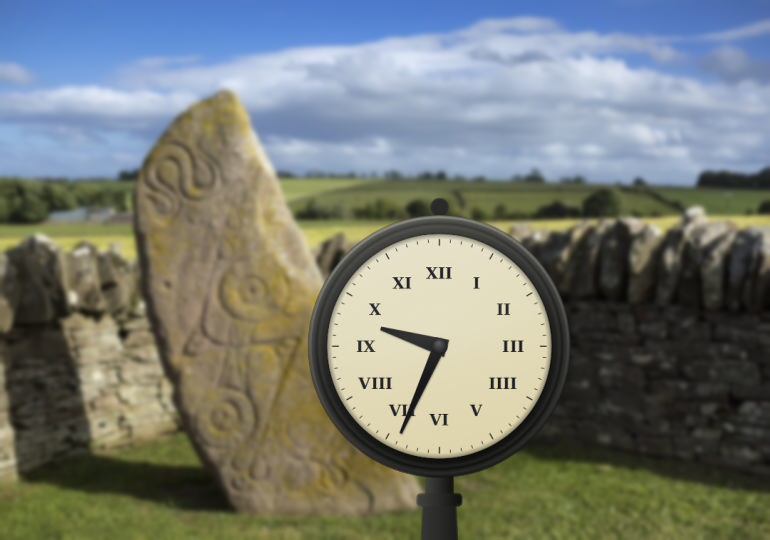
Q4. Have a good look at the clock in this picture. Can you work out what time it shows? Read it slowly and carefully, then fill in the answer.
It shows 9:34
